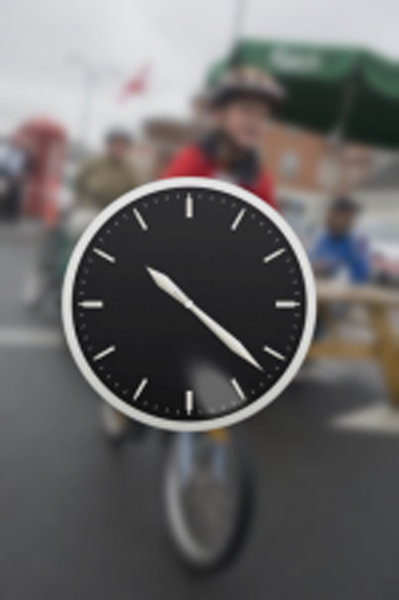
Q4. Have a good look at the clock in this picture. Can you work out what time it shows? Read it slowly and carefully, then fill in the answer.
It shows 10:22
